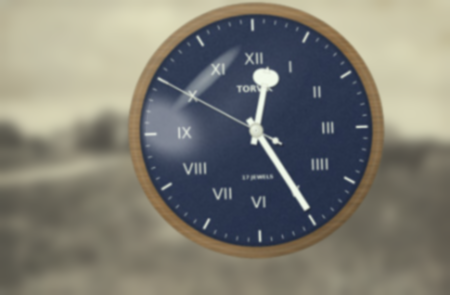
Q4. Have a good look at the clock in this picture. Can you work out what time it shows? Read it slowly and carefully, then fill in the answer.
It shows 12:24:50
